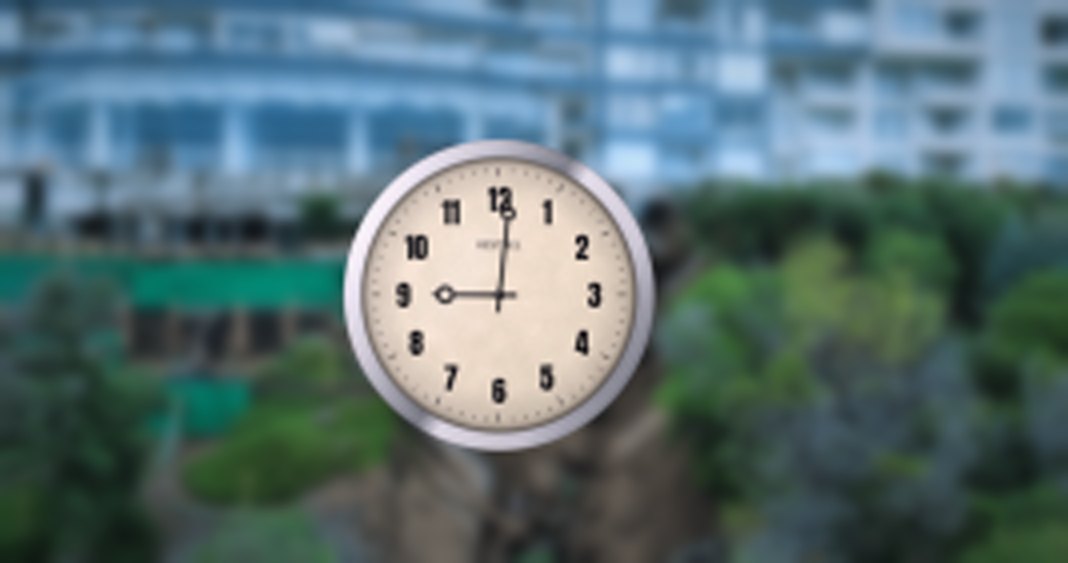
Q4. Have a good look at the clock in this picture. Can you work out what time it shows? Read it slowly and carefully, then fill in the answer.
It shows 9:01
